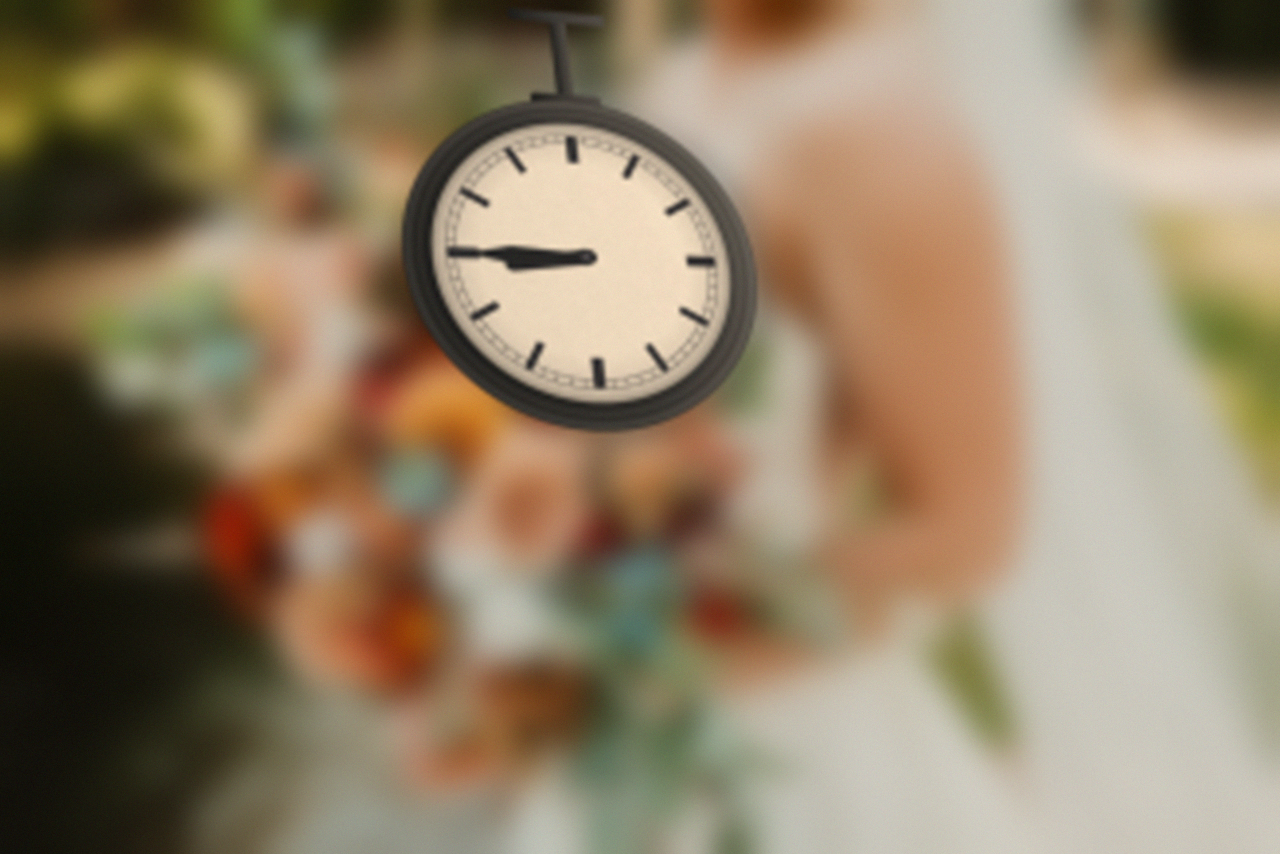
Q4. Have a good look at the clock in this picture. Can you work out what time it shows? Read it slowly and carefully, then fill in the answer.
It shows 8:45
